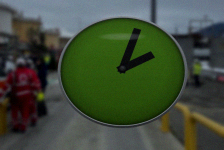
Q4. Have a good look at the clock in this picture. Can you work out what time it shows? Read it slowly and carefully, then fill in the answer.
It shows 2:03
